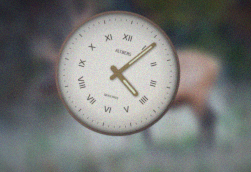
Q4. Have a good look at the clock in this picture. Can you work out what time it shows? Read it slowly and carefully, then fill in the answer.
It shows 4:06
